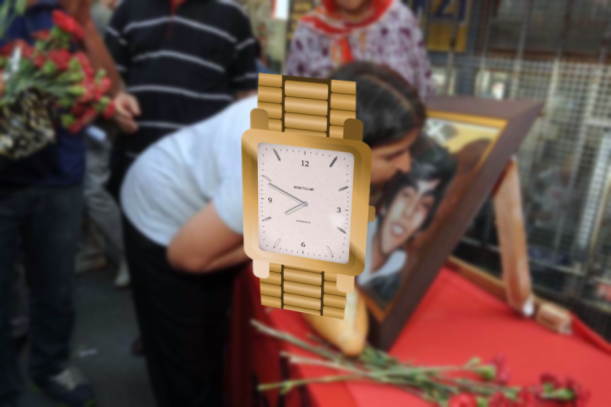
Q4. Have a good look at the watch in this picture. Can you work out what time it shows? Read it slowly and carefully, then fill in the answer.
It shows 7:49
